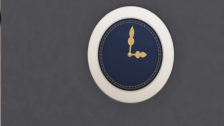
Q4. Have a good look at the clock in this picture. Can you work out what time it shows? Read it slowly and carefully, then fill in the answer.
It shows 3:01
